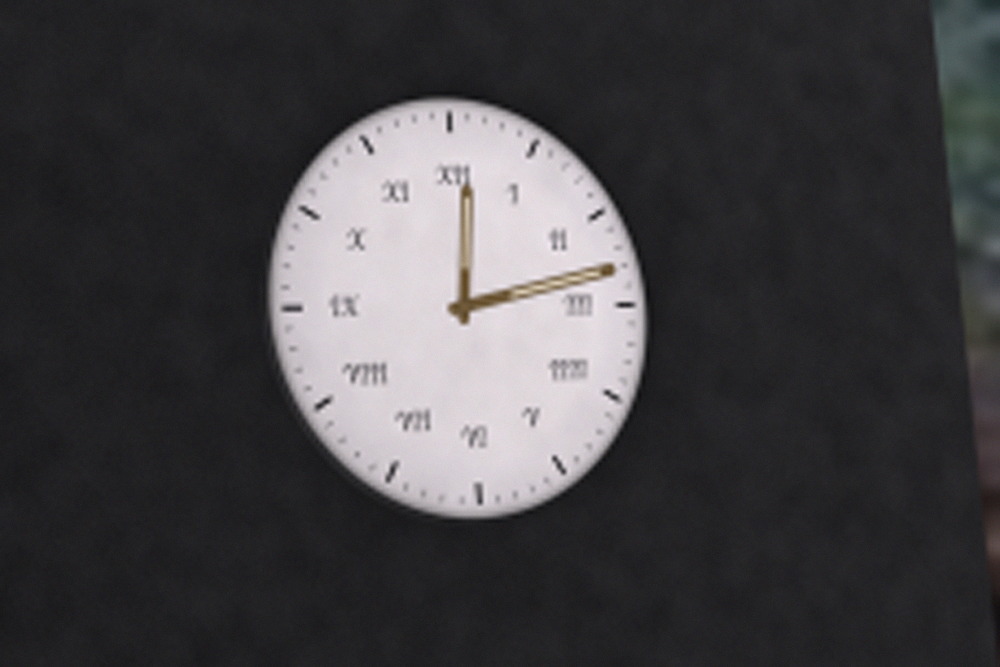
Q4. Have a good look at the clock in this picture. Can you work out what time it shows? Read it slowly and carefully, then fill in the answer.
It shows 12:13
